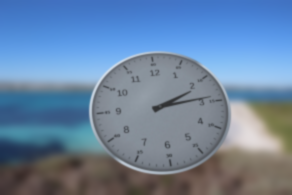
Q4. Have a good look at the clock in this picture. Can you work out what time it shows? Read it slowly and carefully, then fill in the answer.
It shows 2:14
